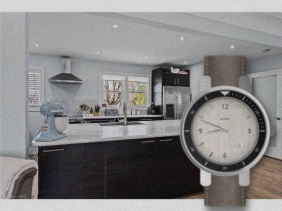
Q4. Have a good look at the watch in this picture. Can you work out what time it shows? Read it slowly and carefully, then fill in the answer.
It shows 8:49
